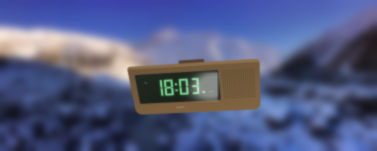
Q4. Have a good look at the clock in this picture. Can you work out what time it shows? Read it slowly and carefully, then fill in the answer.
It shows 18:03
